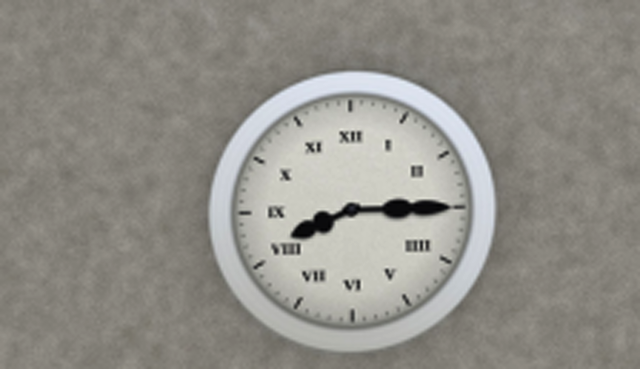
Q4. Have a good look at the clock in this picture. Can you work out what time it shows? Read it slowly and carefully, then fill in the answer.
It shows 8:15
